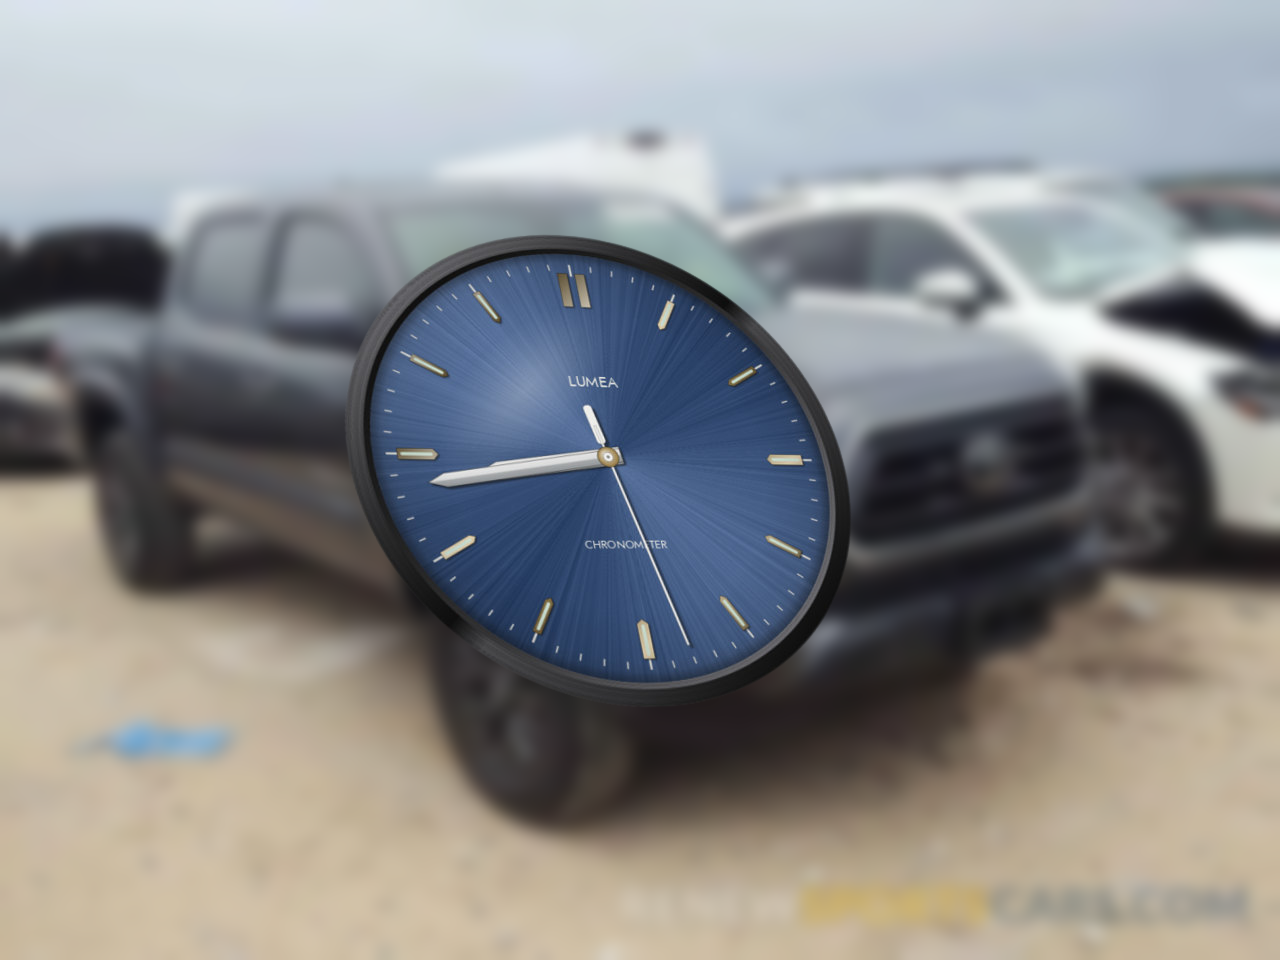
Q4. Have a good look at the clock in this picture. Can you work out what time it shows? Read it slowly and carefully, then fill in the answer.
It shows 8:43:28
